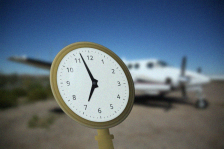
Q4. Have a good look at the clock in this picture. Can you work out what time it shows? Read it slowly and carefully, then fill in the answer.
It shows 6:57
